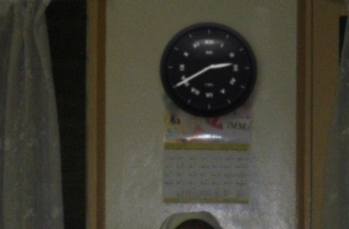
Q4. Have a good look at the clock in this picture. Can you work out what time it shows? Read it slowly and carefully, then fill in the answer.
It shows 2:40
